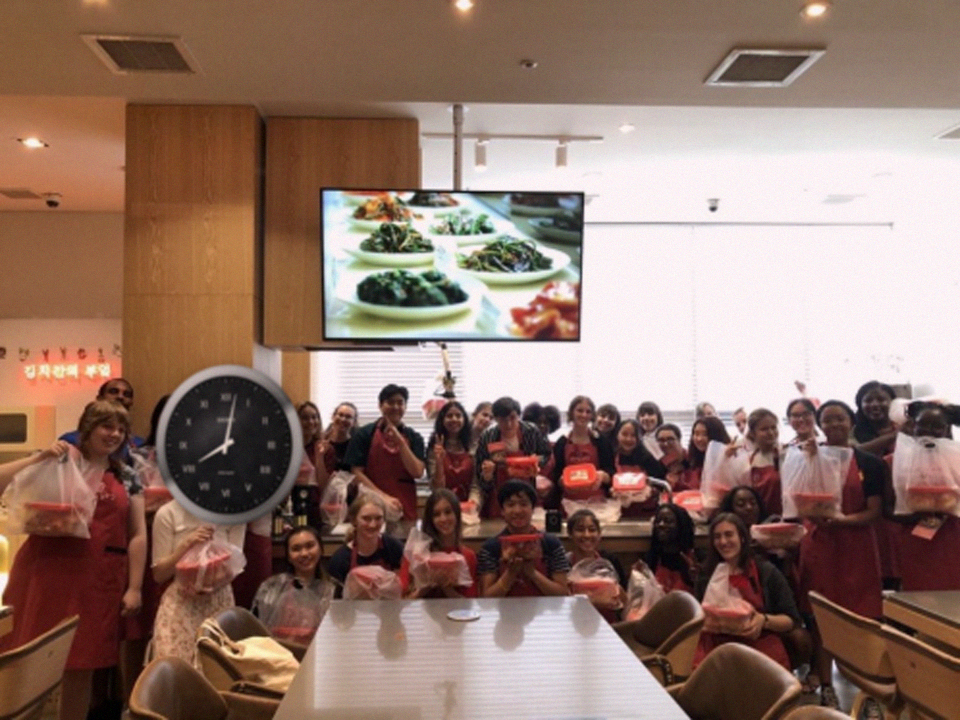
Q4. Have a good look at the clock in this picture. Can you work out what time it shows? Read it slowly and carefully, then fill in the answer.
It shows 8:02
